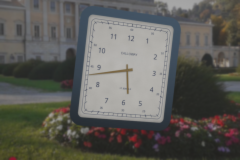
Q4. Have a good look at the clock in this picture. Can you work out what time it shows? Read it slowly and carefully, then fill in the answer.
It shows 5:43
